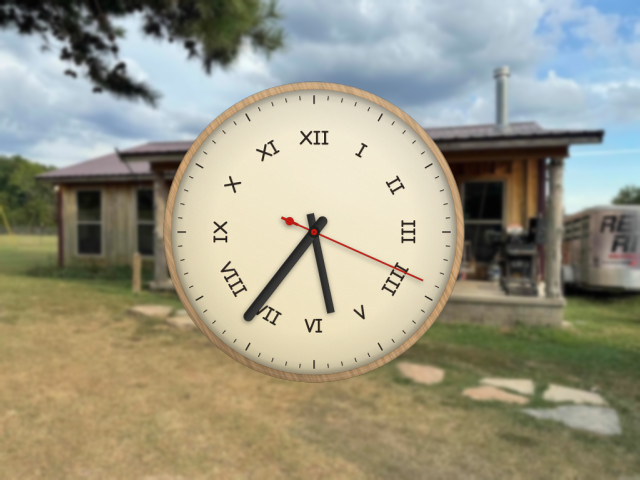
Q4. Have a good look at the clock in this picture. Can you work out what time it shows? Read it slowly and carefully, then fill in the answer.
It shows 5:36:19
